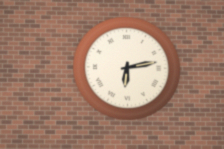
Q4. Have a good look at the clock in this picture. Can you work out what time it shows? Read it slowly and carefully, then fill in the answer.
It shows 6:13
